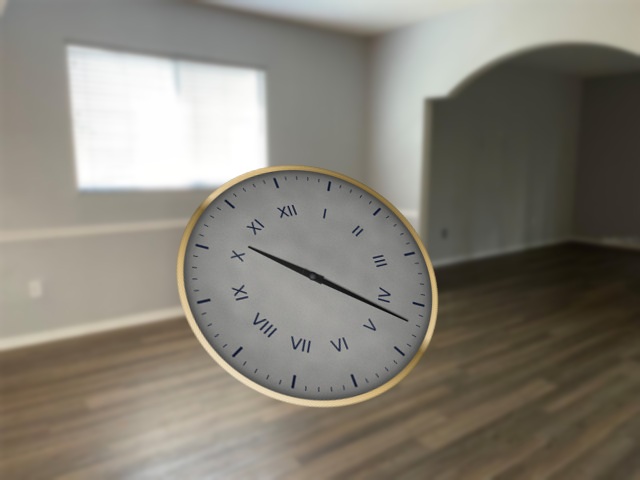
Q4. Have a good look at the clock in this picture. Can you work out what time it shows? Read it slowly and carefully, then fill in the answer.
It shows 10:22
